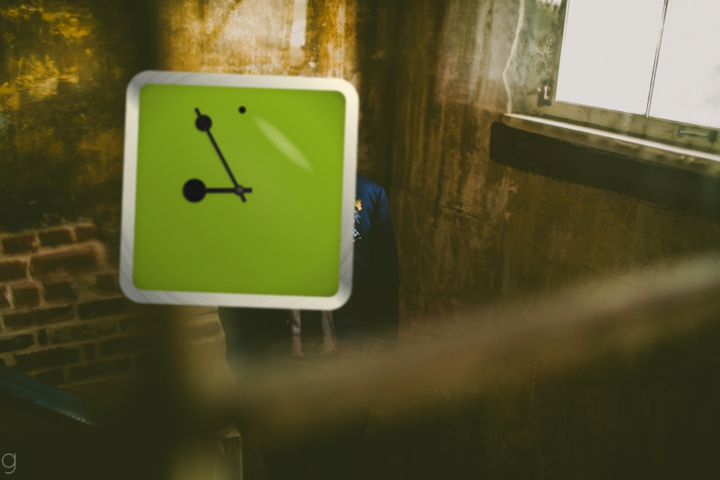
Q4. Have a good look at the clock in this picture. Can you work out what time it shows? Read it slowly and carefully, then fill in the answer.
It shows 8:55
